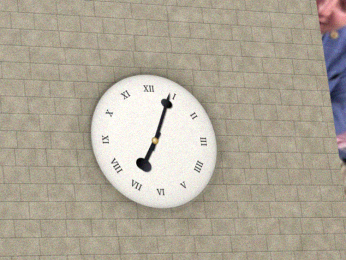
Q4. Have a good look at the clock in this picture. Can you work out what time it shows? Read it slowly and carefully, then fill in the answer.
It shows 7:04
